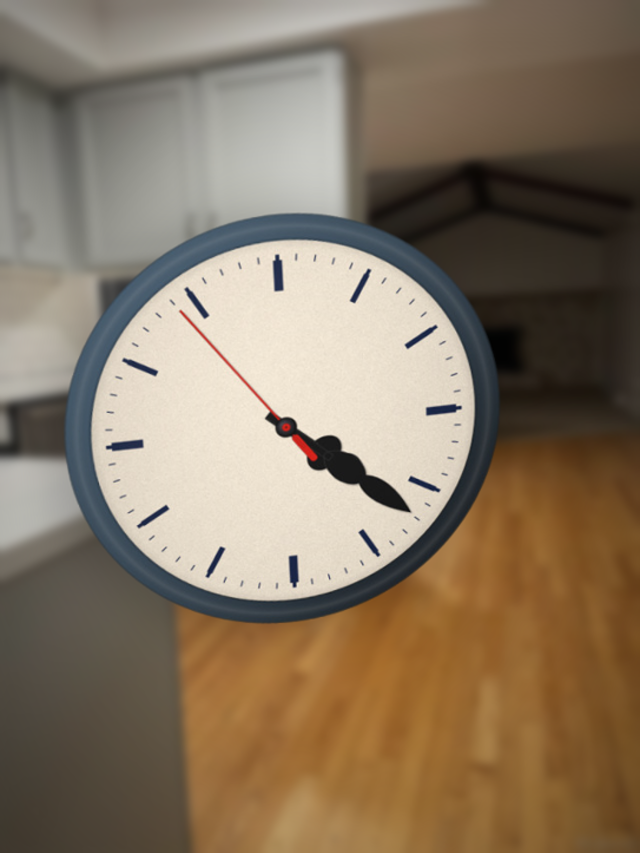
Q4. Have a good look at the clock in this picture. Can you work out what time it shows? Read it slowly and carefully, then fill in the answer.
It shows 4:21:54
